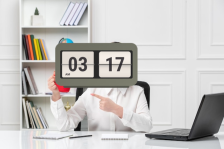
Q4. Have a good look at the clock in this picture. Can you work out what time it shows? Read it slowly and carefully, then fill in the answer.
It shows 3:17
